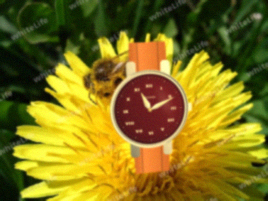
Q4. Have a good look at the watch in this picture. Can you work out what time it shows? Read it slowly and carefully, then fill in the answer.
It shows 11:11
